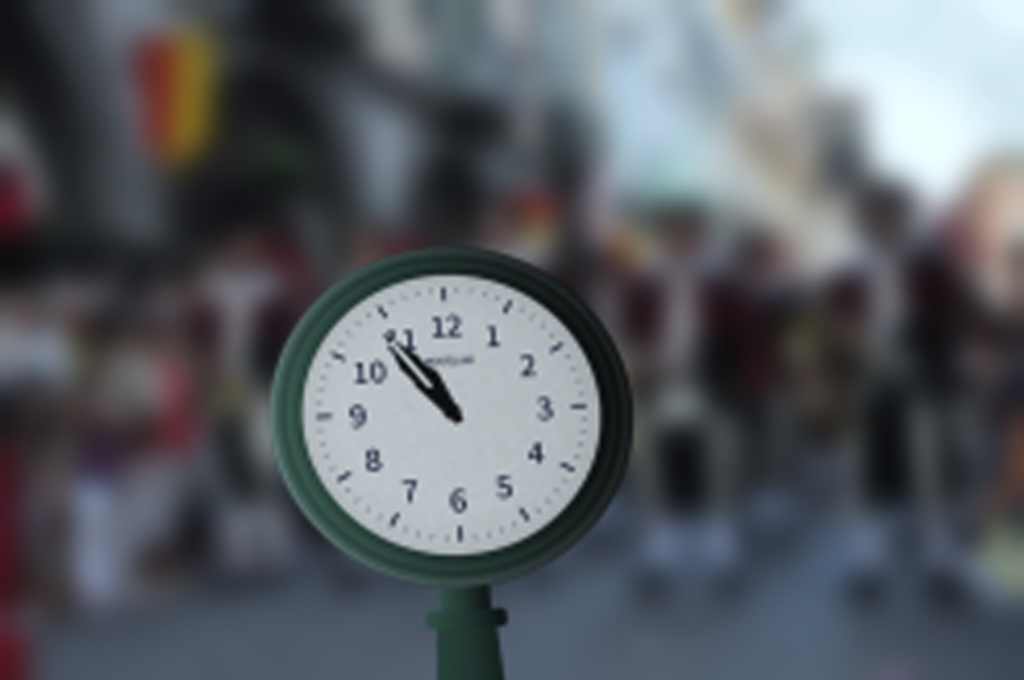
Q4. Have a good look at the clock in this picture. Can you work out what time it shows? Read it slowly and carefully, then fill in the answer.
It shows 10:54
